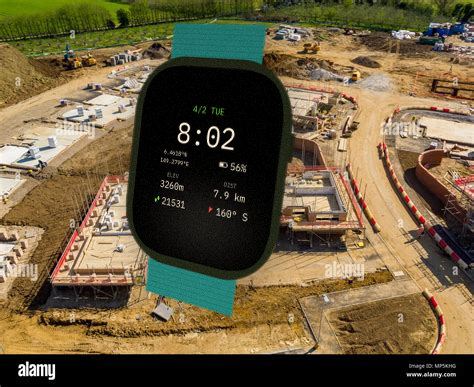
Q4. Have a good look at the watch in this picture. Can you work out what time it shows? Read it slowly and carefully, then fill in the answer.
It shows 8:02
